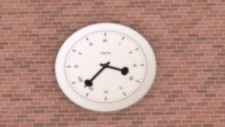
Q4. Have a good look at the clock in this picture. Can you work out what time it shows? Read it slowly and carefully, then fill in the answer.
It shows 3:37
